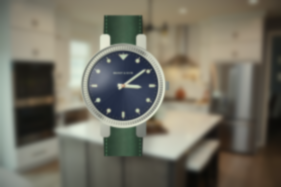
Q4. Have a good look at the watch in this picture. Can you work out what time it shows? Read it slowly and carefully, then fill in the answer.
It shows 3:09
